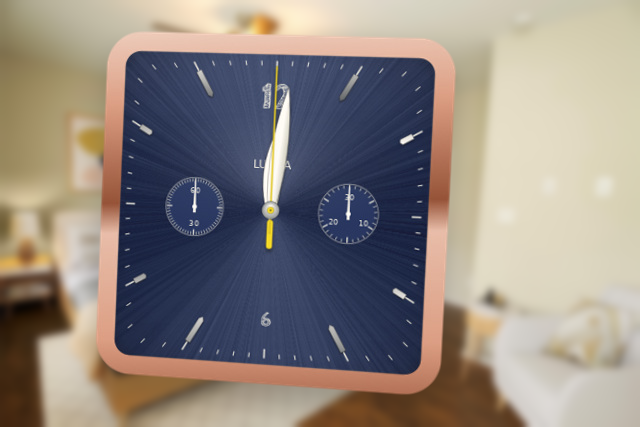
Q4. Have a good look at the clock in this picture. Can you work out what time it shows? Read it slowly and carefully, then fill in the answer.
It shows 12:01
